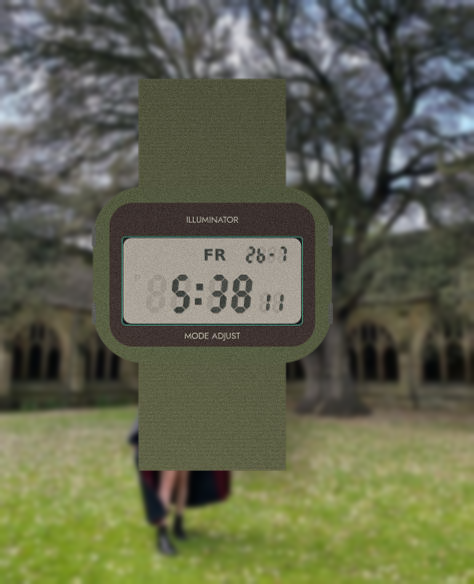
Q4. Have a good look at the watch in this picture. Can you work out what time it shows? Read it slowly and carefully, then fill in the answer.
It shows 5:38:11
